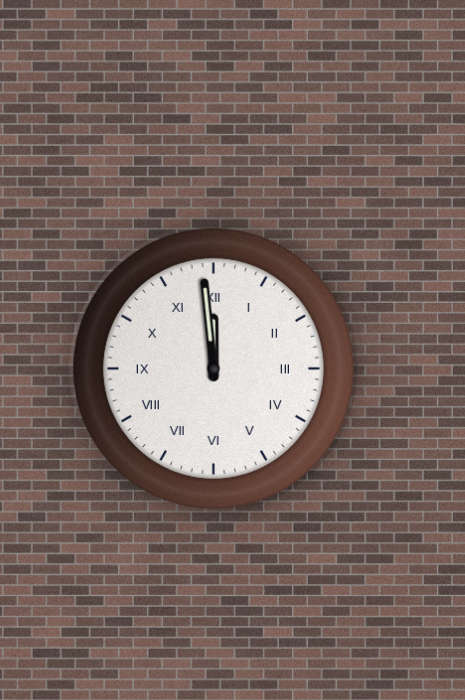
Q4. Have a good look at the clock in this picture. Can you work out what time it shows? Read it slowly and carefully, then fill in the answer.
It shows 11:59
